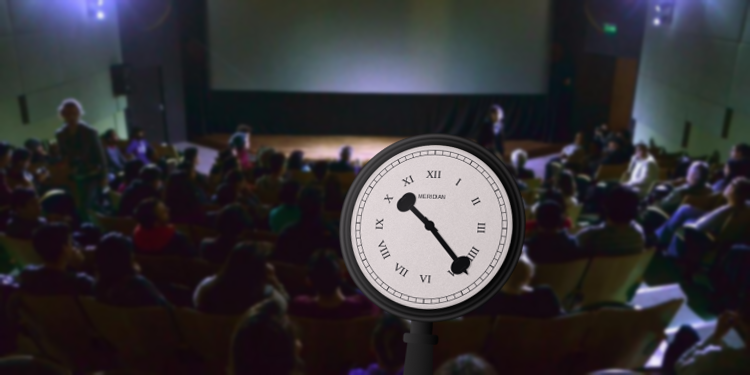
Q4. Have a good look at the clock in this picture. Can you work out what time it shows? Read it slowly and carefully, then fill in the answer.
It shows 10:23
